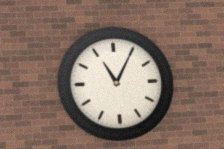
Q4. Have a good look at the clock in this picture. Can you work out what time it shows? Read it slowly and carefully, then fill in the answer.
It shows 11:05
